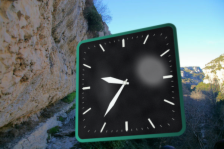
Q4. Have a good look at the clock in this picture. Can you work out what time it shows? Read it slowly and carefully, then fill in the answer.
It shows 9:36
